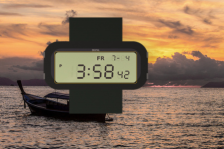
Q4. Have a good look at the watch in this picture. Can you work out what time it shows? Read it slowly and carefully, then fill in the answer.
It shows 3:58:42
